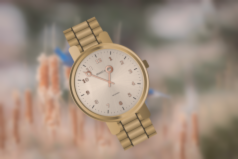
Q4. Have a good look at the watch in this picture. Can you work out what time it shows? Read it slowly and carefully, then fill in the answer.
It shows 12:53
